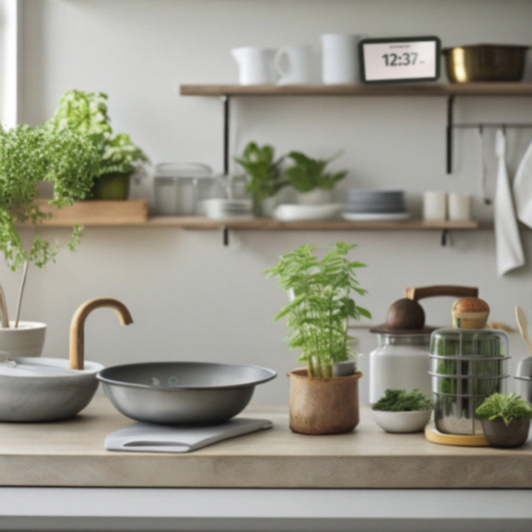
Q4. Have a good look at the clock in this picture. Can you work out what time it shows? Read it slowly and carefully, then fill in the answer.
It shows 12:37
